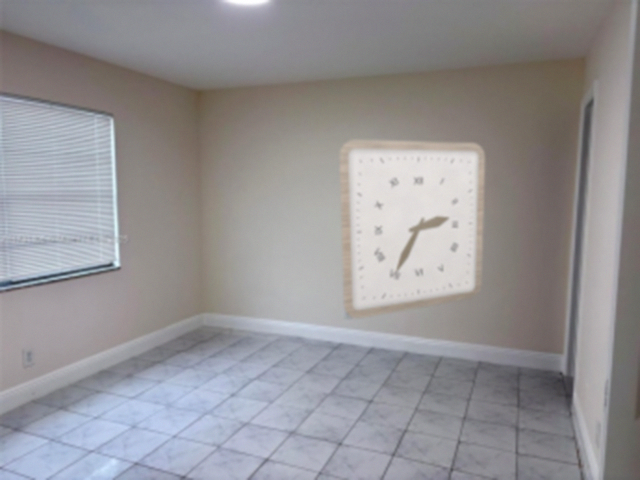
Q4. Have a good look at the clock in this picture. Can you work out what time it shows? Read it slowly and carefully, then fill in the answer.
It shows 2:35
